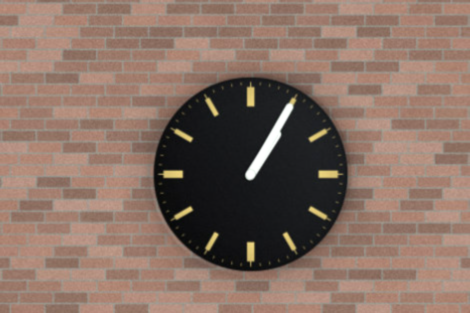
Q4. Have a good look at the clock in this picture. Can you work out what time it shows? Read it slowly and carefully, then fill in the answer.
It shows 1:05
